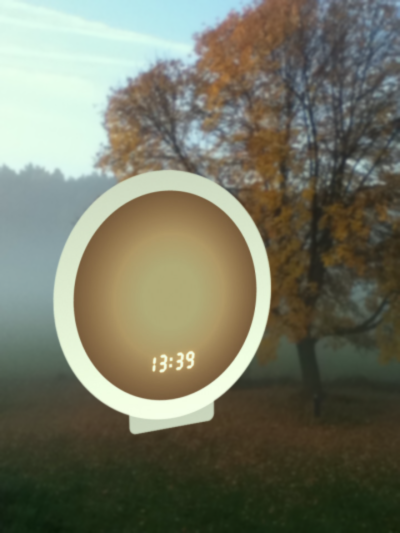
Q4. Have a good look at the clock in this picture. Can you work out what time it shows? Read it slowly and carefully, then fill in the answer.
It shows 13:39
